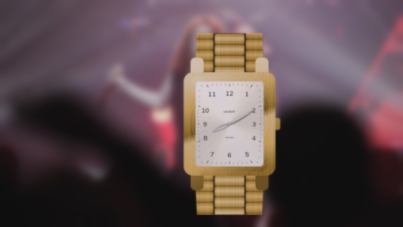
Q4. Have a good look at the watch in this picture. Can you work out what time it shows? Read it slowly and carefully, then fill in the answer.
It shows 8:10
